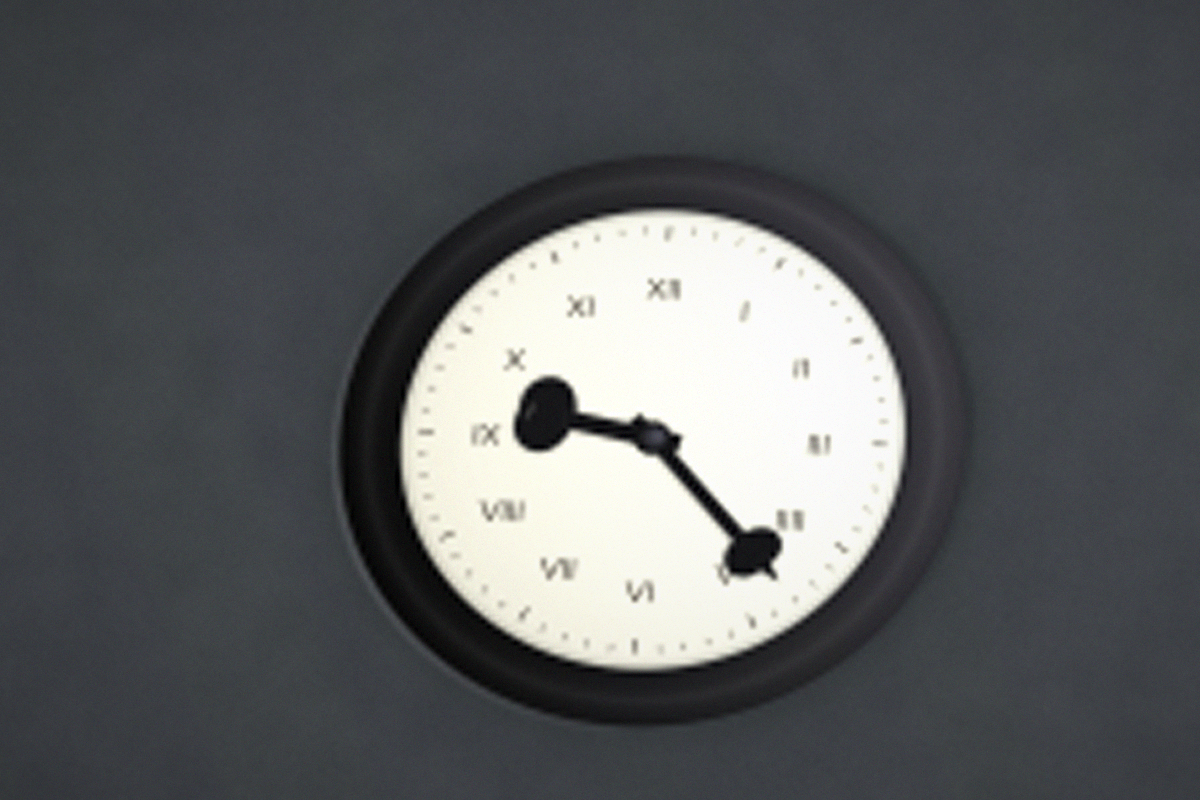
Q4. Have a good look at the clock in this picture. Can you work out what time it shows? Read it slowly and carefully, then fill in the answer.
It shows 9:23
